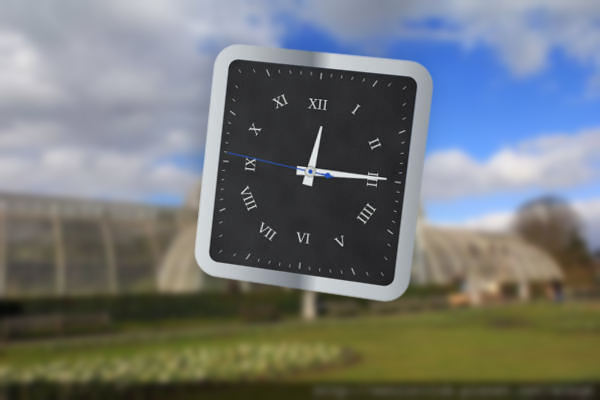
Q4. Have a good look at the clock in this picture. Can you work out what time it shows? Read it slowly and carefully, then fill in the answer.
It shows 12:14:46
